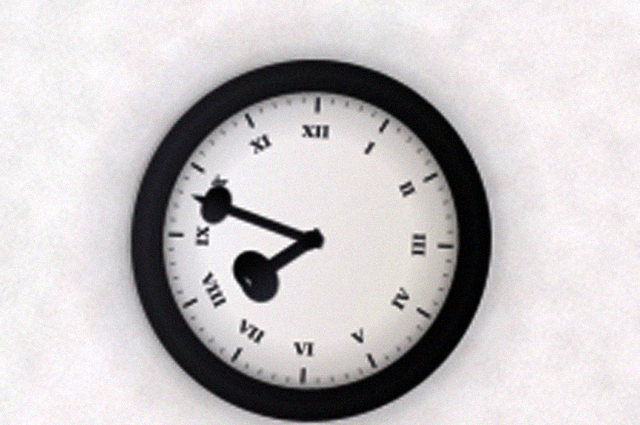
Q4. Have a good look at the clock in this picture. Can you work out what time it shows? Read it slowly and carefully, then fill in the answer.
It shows 7:48
